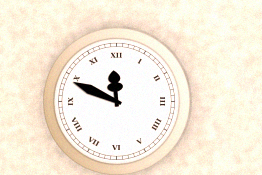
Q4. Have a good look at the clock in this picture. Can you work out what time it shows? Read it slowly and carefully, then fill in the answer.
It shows 11:49
